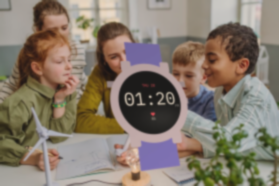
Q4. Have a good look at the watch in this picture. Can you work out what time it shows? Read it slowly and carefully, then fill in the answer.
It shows 1:20
